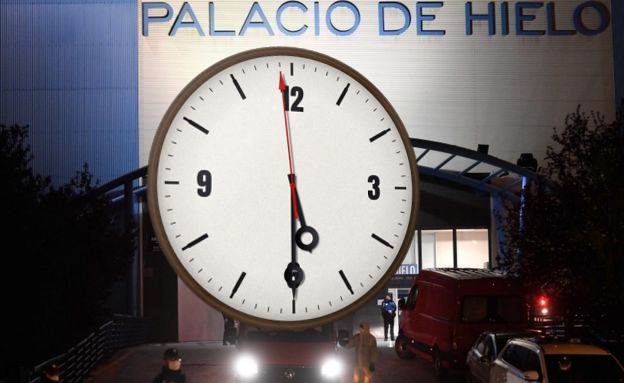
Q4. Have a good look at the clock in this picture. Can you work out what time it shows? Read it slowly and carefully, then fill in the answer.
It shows 5:29:59
